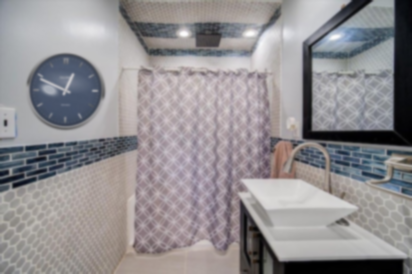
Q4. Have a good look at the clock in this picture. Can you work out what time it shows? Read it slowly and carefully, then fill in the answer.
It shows 12:49
